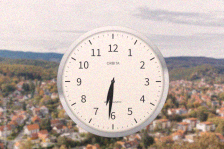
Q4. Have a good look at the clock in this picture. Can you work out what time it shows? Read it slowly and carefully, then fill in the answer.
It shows 6:31
